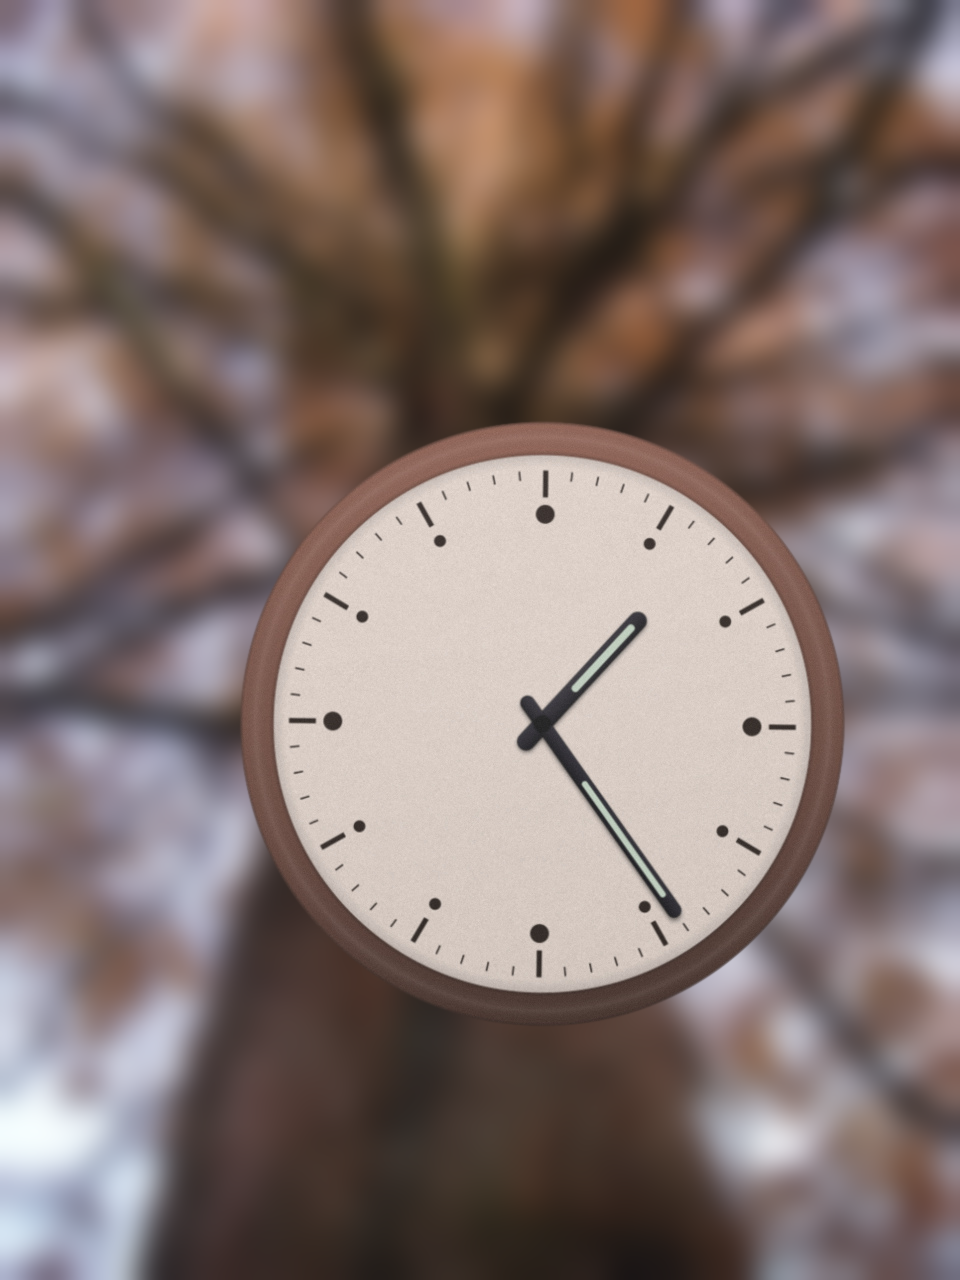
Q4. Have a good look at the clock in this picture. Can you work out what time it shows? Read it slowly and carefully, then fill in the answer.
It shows 1:24
